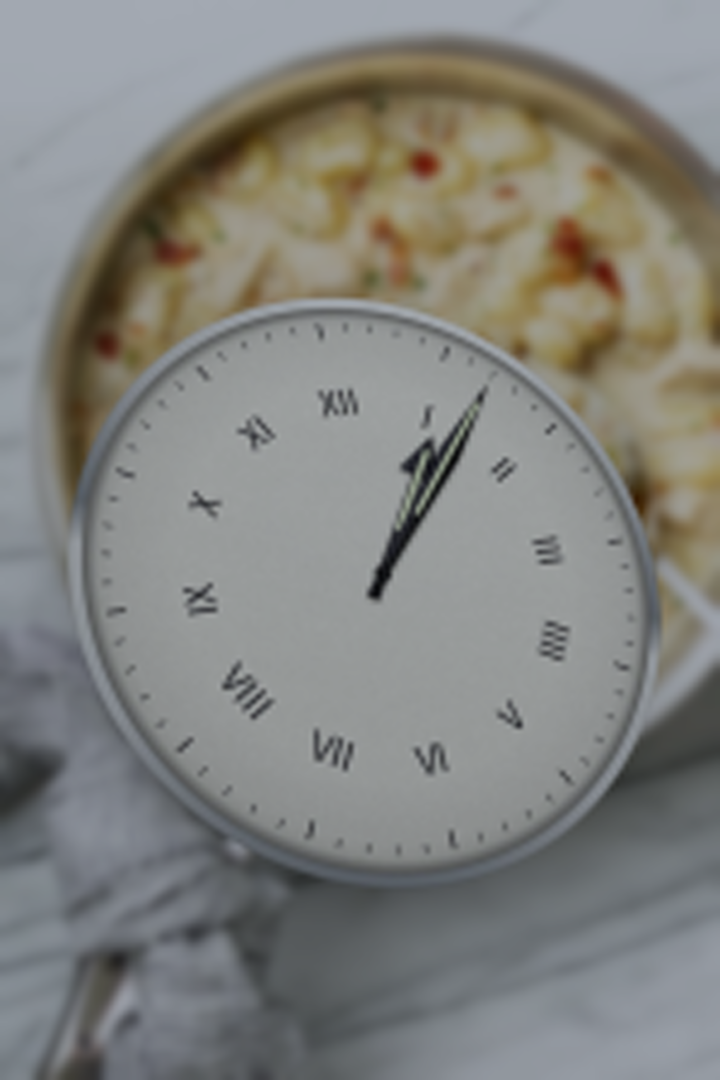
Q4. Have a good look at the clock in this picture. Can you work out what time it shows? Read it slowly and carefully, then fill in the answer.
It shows 1:07
